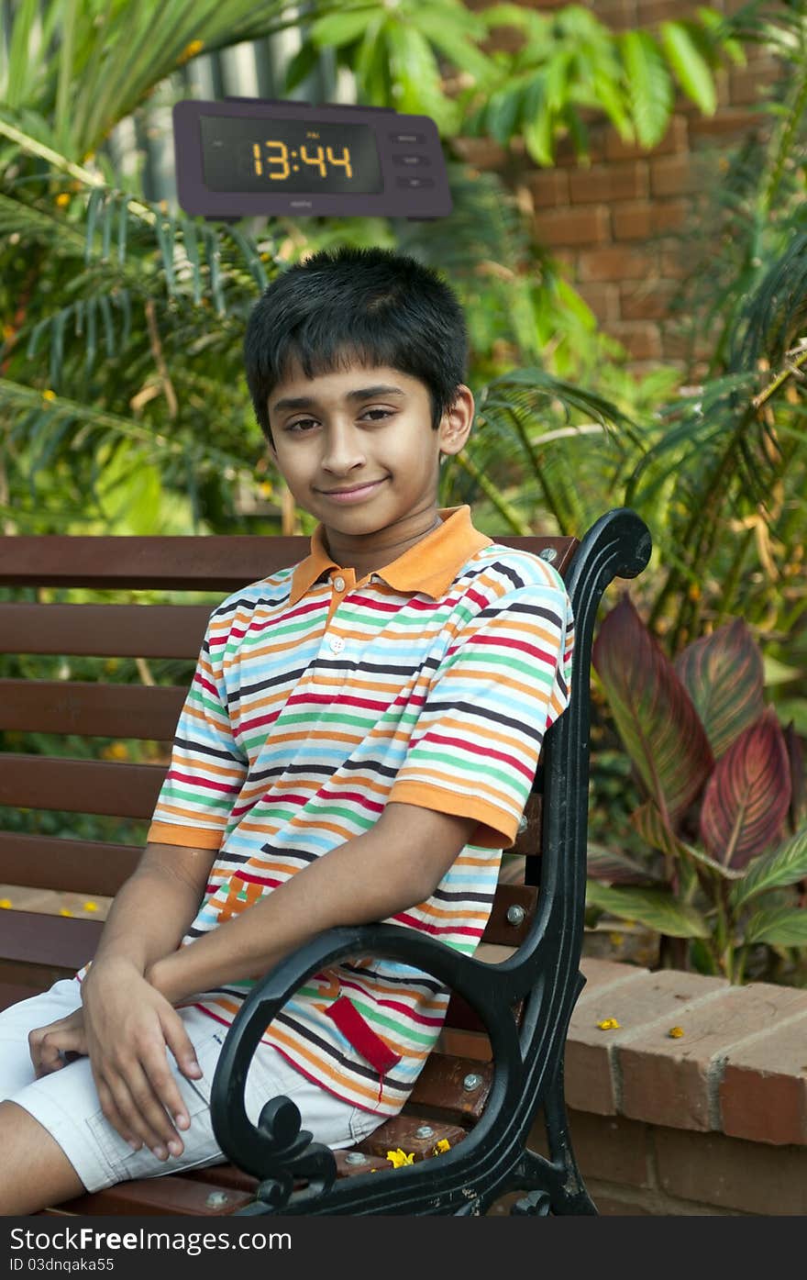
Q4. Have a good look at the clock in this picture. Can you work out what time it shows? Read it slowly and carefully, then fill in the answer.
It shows 13:44
